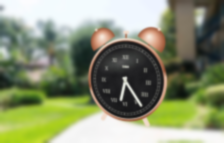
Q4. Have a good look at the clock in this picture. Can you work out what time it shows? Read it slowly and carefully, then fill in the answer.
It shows 6:24
